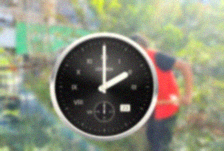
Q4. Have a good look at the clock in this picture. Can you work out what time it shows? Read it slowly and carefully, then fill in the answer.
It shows 2:00
